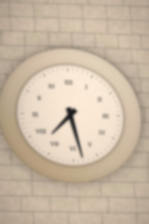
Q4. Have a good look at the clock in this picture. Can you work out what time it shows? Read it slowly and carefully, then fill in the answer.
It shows 7:28
